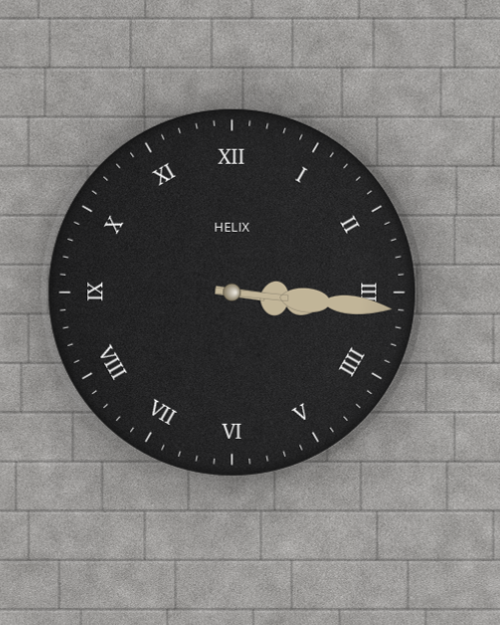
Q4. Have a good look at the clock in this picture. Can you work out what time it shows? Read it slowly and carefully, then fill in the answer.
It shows 3:16
